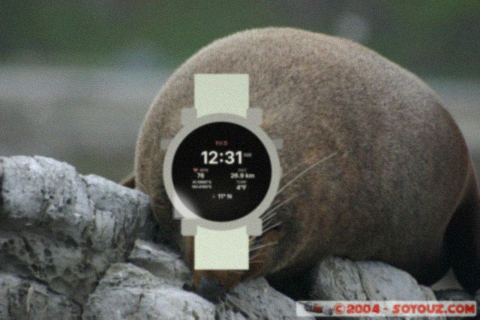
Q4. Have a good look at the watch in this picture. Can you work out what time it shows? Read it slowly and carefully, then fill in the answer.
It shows 12:31
